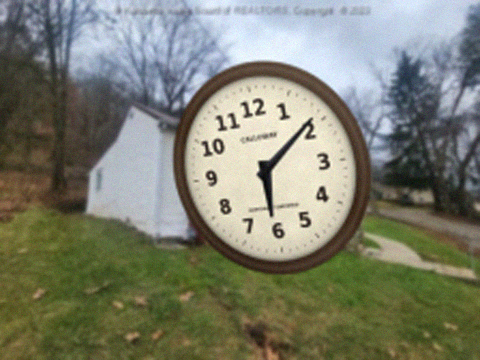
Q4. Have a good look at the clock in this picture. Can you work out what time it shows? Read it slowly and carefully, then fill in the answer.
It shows 6:09
